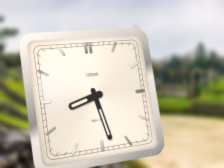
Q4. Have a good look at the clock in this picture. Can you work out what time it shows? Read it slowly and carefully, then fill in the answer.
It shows 8:28
